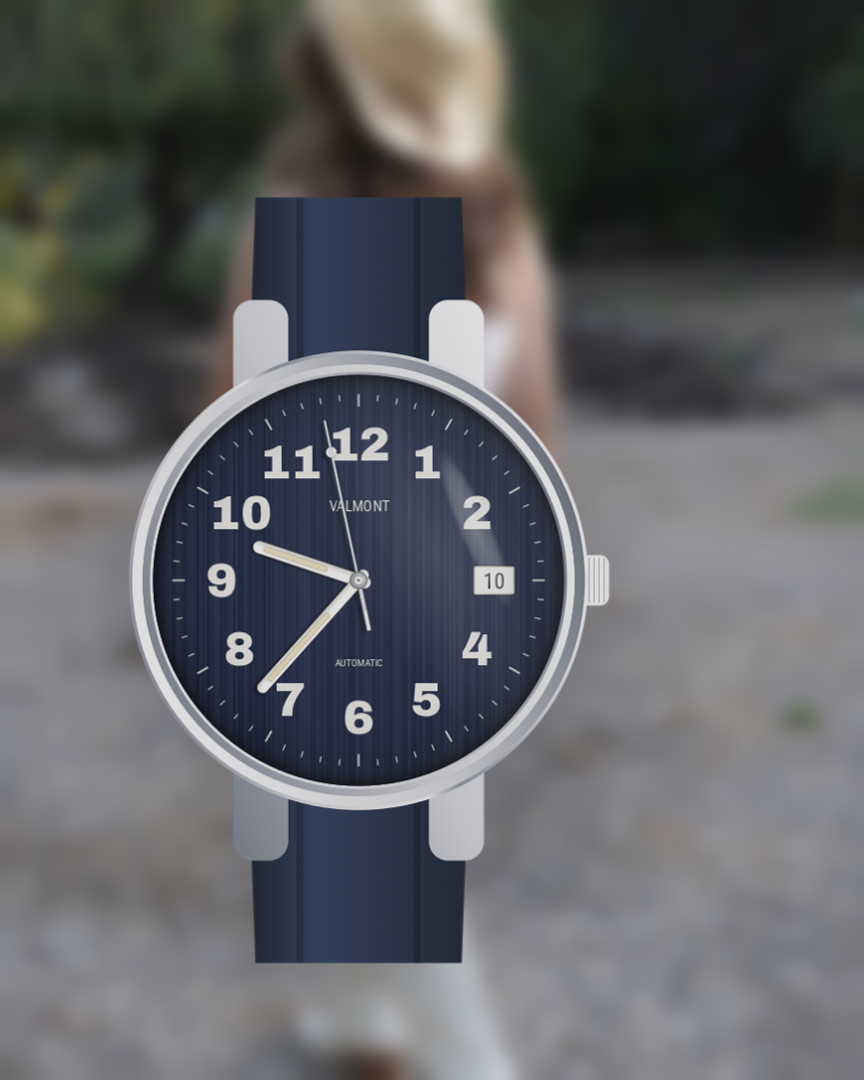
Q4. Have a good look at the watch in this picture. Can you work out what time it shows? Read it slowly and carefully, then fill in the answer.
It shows 9:36:58
